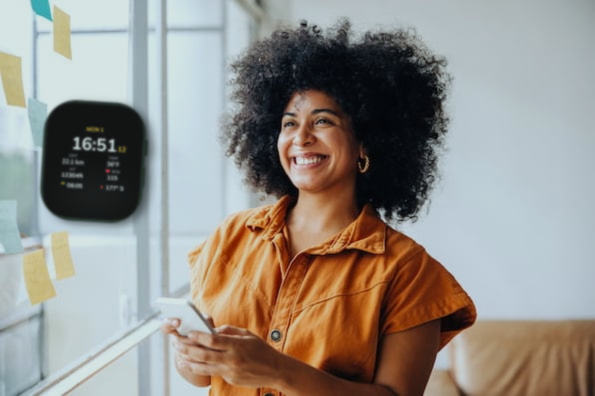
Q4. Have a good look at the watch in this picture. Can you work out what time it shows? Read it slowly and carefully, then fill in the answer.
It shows 16:51
